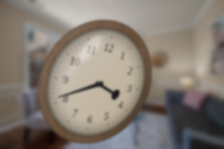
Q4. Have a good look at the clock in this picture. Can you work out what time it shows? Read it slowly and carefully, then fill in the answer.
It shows 3:41
